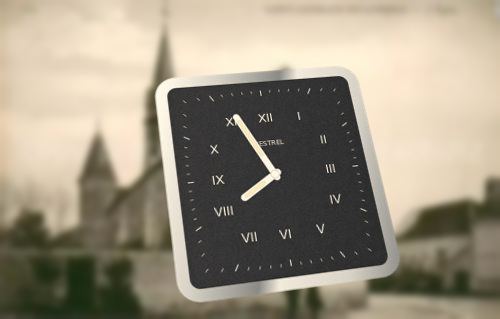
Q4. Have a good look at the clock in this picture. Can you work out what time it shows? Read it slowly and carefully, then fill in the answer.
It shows 7:56
